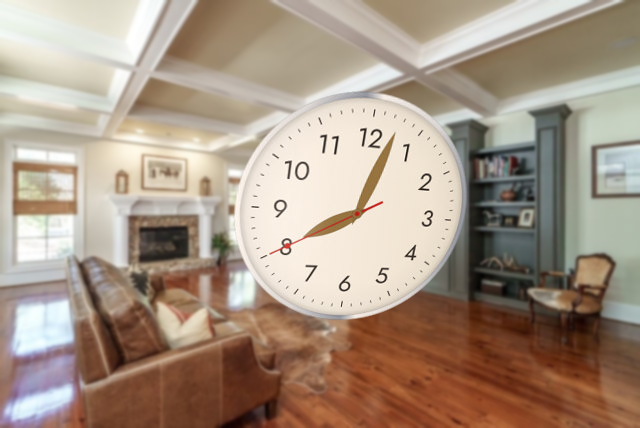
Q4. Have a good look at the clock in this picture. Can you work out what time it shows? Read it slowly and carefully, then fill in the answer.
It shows 8:02:40
